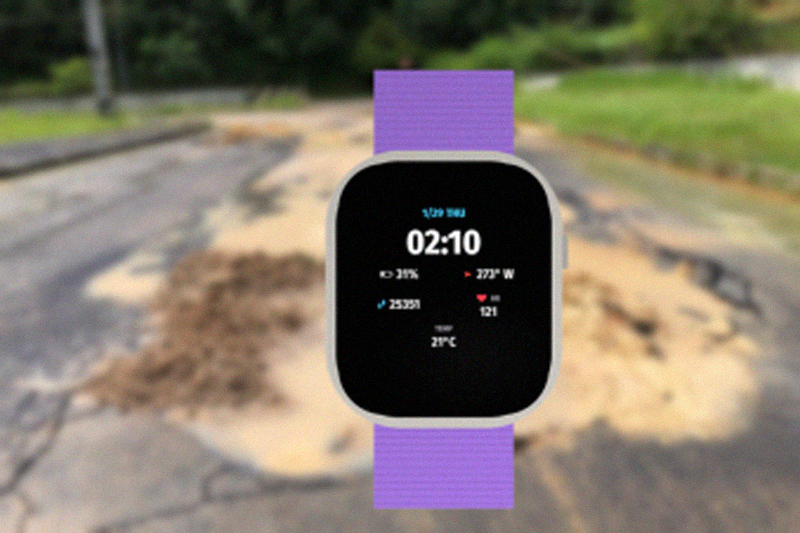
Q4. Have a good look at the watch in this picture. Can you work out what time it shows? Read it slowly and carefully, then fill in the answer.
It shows 2:10
